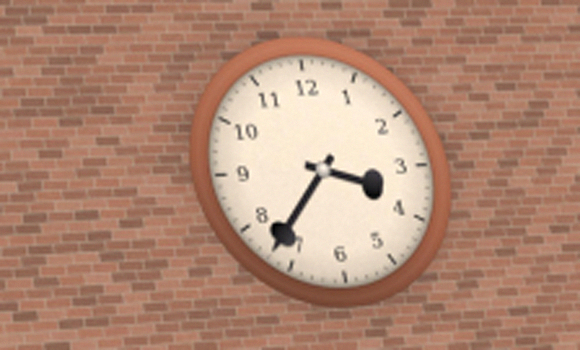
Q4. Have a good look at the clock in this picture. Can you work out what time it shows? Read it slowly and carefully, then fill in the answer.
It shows 3:37
